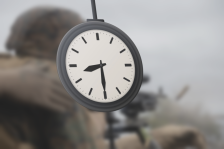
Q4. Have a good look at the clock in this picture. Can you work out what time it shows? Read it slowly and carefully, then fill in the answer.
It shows 8:30
